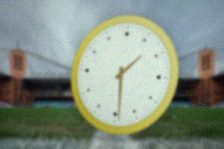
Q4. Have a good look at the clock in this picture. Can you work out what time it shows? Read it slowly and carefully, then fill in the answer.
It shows 1:29
